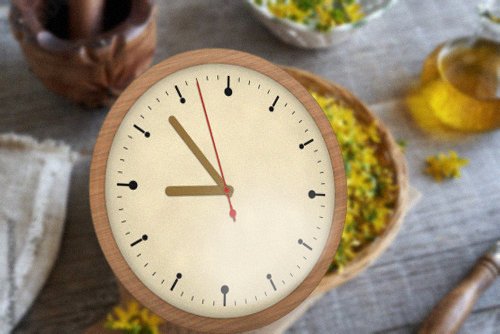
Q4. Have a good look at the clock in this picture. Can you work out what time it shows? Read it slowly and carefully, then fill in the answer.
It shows 8:52:57
